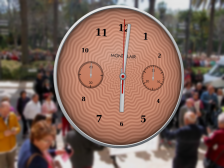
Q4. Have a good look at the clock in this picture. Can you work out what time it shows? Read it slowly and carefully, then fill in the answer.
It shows 6:01
